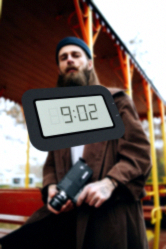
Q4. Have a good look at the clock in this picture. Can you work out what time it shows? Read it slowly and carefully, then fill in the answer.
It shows 9:02
